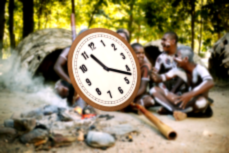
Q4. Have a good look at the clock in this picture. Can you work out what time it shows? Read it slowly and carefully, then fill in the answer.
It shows 11:22
